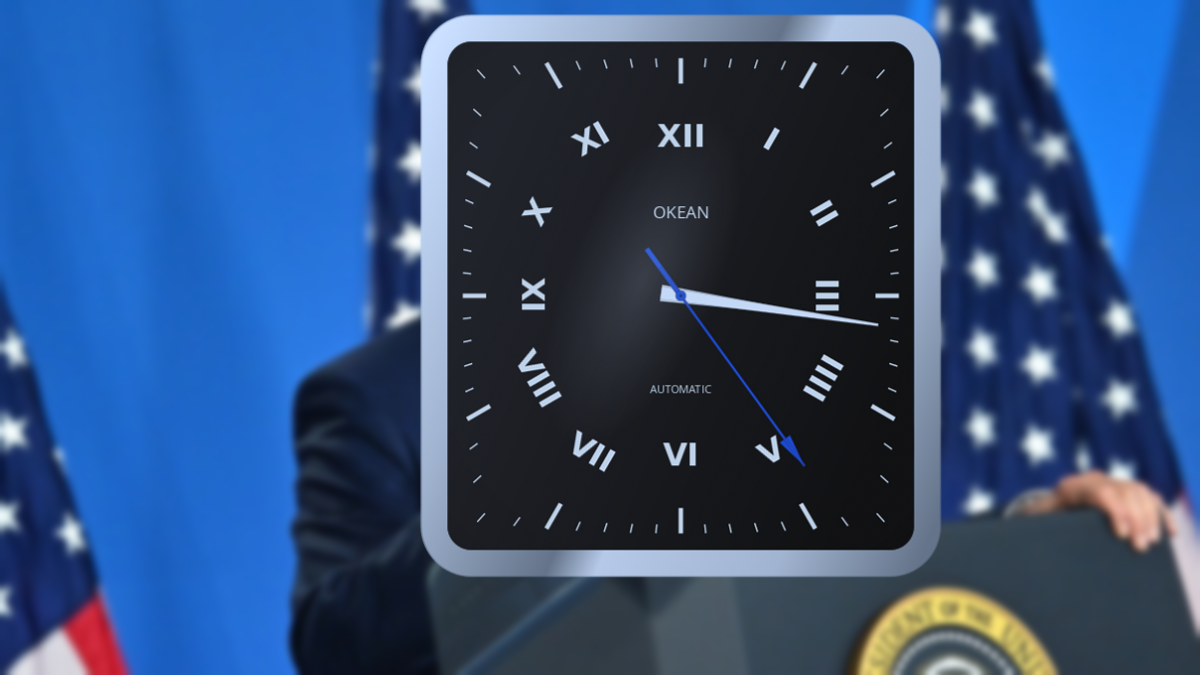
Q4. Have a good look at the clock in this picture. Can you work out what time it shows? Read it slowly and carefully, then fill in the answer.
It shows 3:16:24
